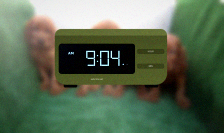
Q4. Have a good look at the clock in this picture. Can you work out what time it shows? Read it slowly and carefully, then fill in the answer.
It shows 9:04
